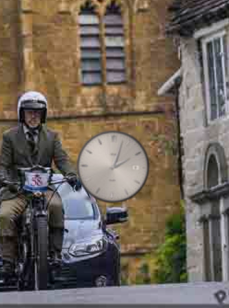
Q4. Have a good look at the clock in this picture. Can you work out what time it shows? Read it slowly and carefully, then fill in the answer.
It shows 2:03
